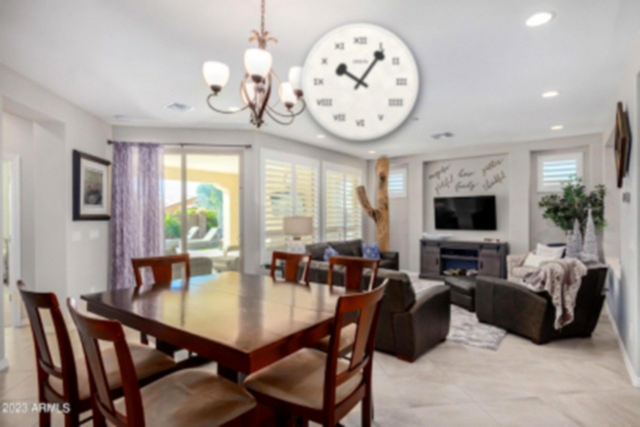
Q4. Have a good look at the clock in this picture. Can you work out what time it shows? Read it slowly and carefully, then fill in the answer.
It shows 10:06
